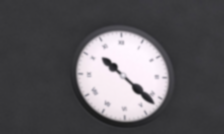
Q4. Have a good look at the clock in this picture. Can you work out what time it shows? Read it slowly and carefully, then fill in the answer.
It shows 10:22
